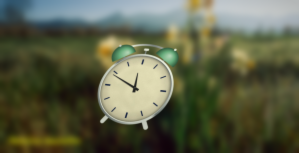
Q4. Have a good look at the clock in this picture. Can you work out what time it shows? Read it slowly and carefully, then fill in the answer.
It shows 11:49
